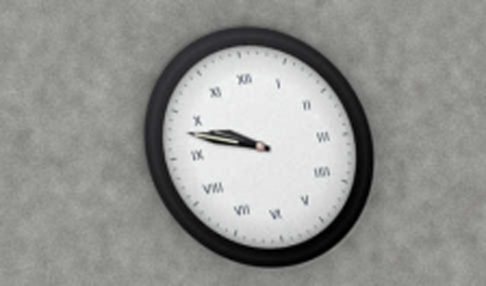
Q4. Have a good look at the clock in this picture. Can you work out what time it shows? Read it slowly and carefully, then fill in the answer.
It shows 9:48
